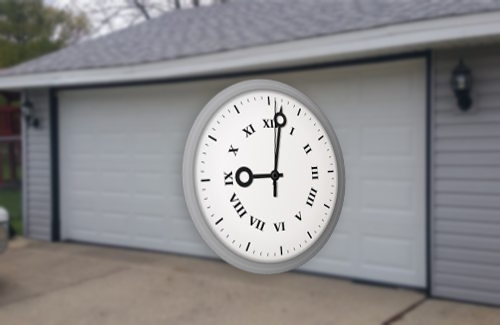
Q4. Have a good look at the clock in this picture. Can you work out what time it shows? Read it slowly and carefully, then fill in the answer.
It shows 9:02:01
